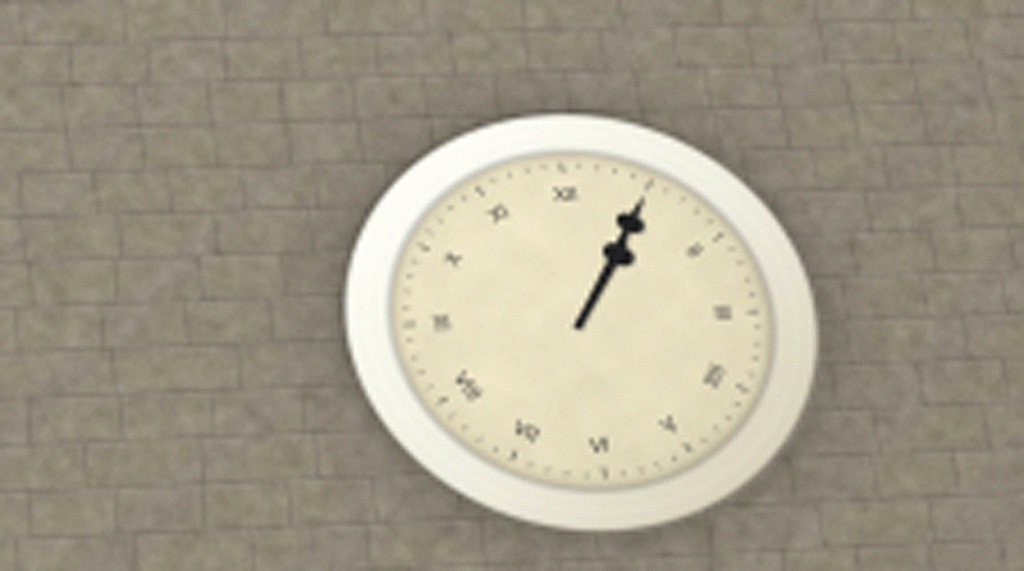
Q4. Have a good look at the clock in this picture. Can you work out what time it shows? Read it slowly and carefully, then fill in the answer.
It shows 1:05
